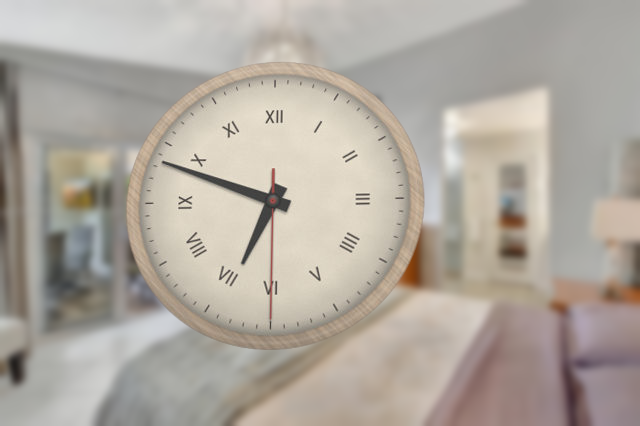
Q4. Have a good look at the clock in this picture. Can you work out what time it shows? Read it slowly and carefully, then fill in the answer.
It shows 6:48:30
